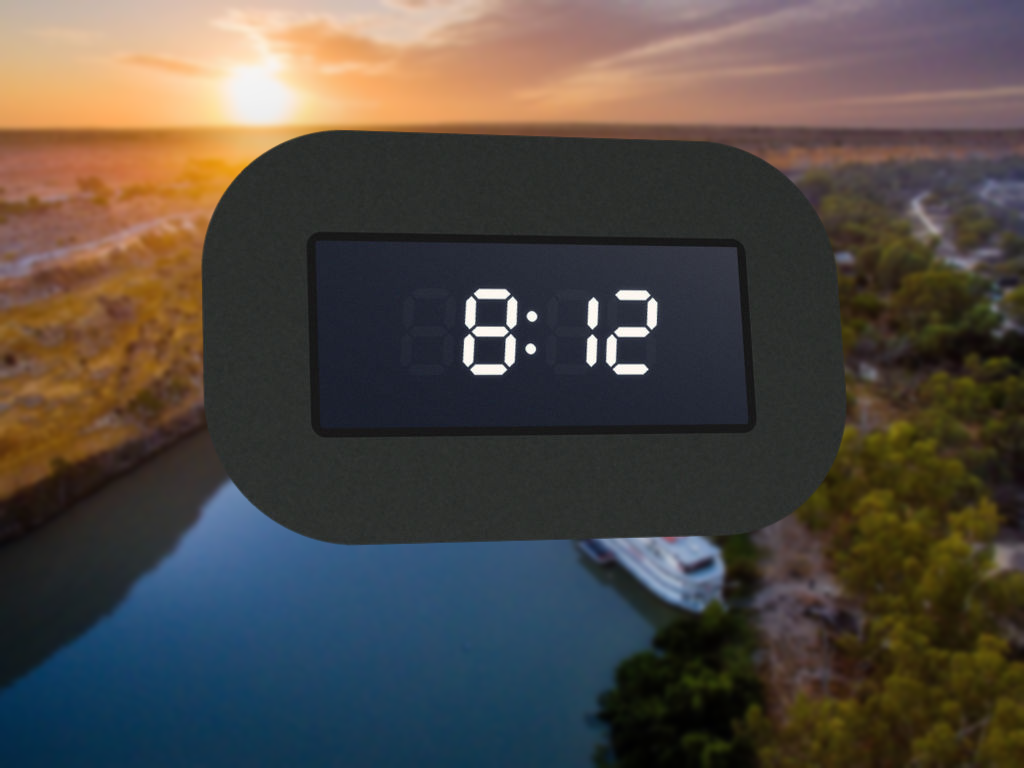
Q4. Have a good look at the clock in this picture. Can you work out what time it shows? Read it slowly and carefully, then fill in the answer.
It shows 8:12
